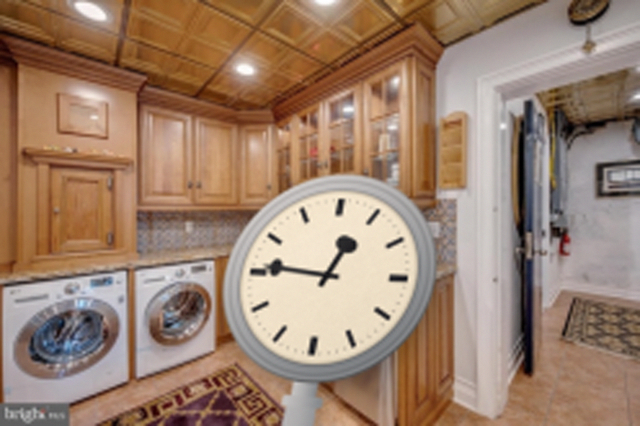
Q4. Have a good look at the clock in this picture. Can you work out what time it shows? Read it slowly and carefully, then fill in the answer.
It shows 12:46
